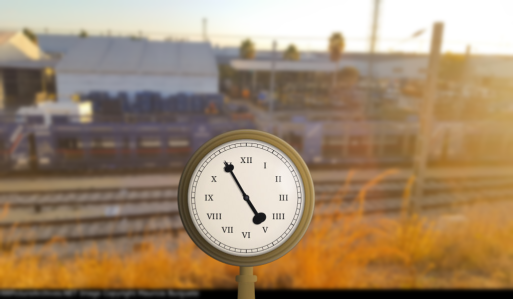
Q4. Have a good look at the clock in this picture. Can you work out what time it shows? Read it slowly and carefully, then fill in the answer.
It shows 4:55
